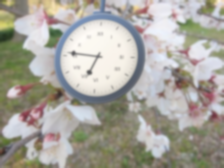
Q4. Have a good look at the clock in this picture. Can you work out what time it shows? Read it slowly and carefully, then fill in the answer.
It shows 6:46
